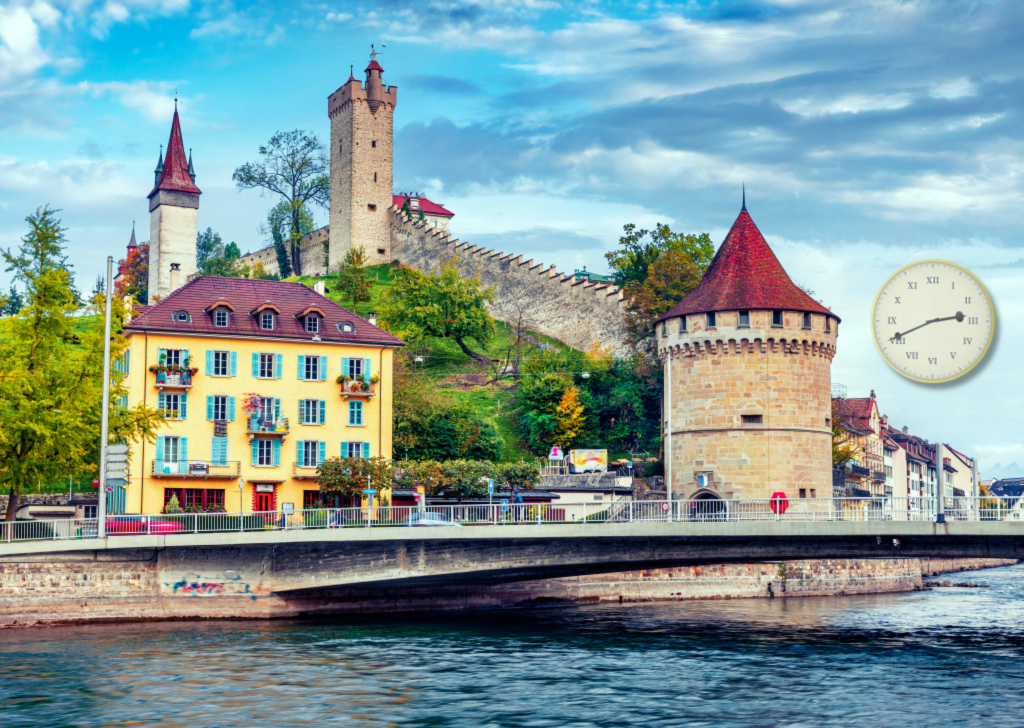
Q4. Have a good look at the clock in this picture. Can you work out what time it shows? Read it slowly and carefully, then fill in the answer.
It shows 2:41
